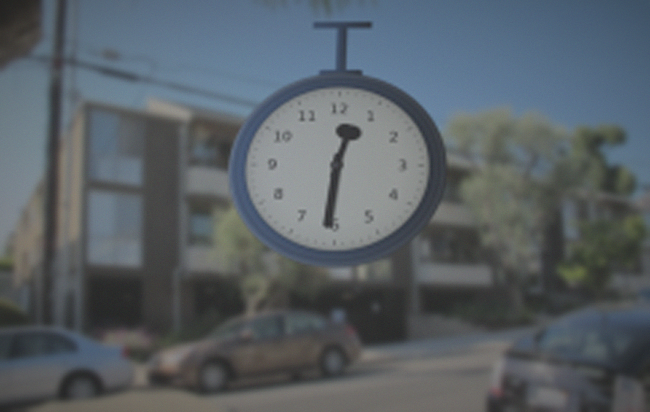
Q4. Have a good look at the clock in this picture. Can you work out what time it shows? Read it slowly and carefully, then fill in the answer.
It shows 12:31
